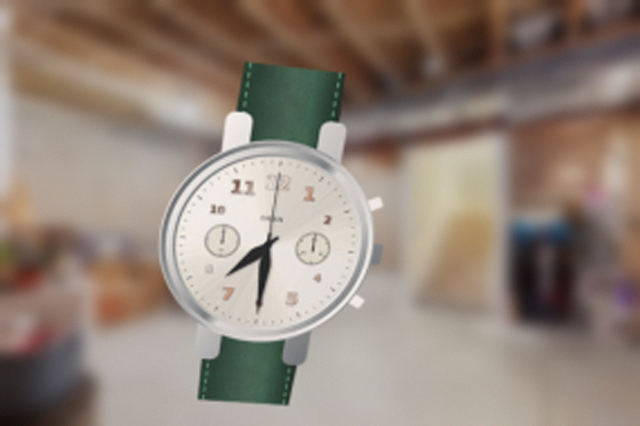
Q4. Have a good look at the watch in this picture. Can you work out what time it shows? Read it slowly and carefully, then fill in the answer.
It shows 7:30
